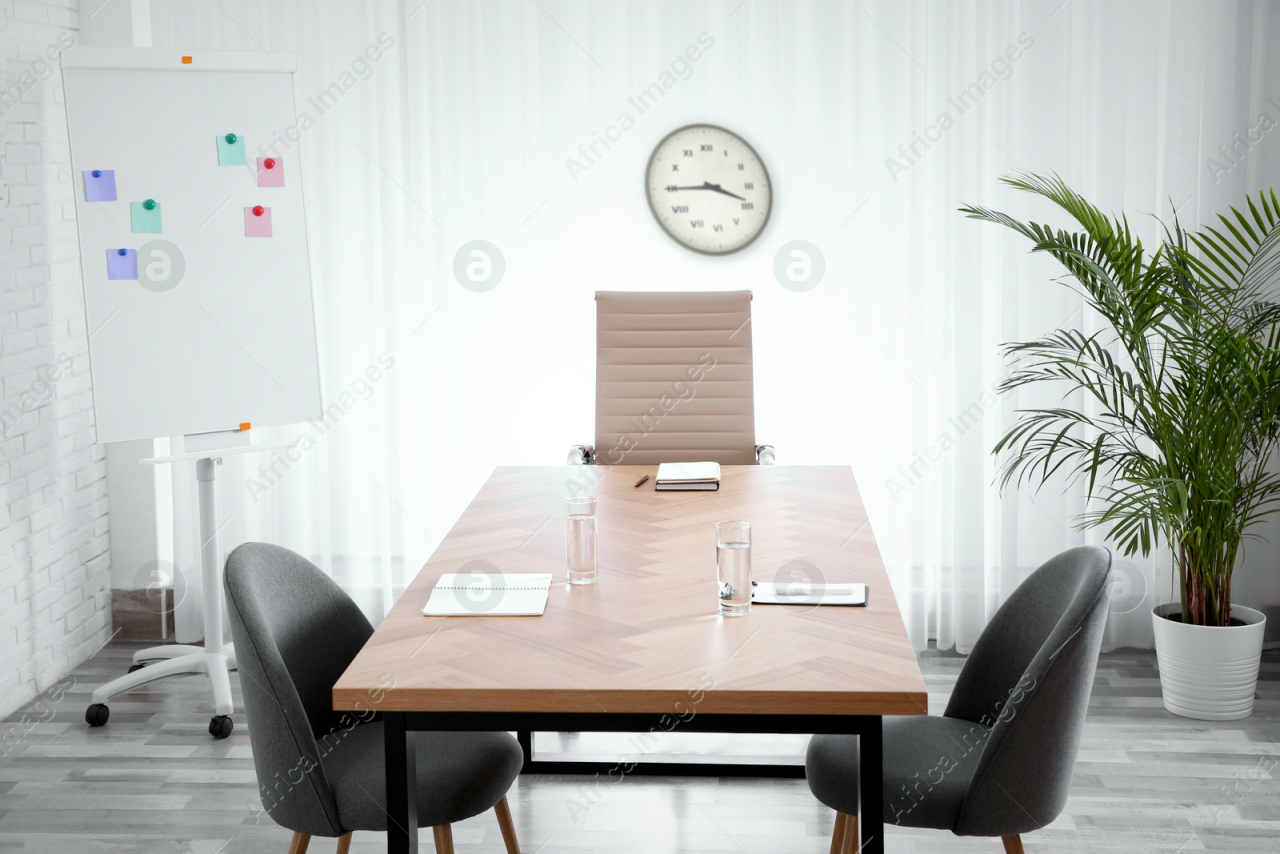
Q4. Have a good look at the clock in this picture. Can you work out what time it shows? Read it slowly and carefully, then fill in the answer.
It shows 3:45
